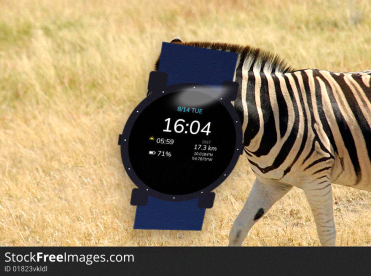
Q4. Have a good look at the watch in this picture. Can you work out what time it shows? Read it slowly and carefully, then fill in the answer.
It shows 16:04
